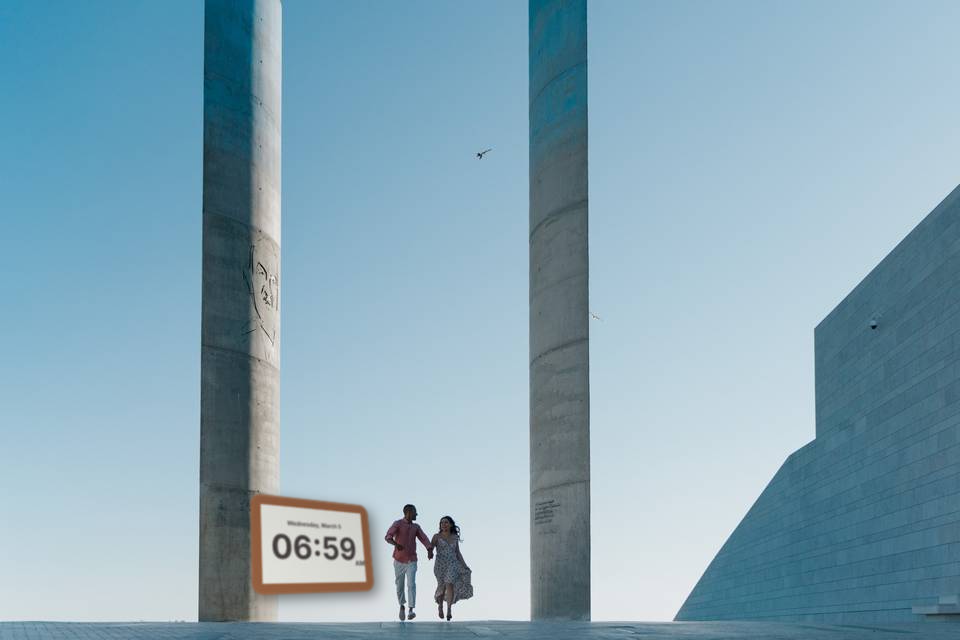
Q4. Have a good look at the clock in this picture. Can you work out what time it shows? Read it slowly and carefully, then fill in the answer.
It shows 6:59
